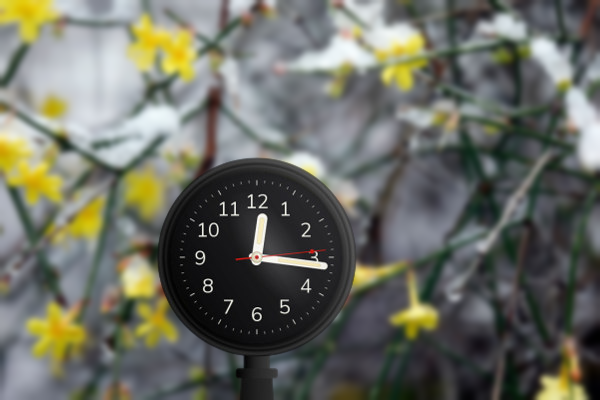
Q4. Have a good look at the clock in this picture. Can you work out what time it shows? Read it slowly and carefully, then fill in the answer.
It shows 12:16:14
